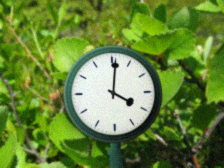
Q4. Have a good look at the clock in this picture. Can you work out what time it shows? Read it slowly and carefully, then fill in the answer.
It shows 4:01
